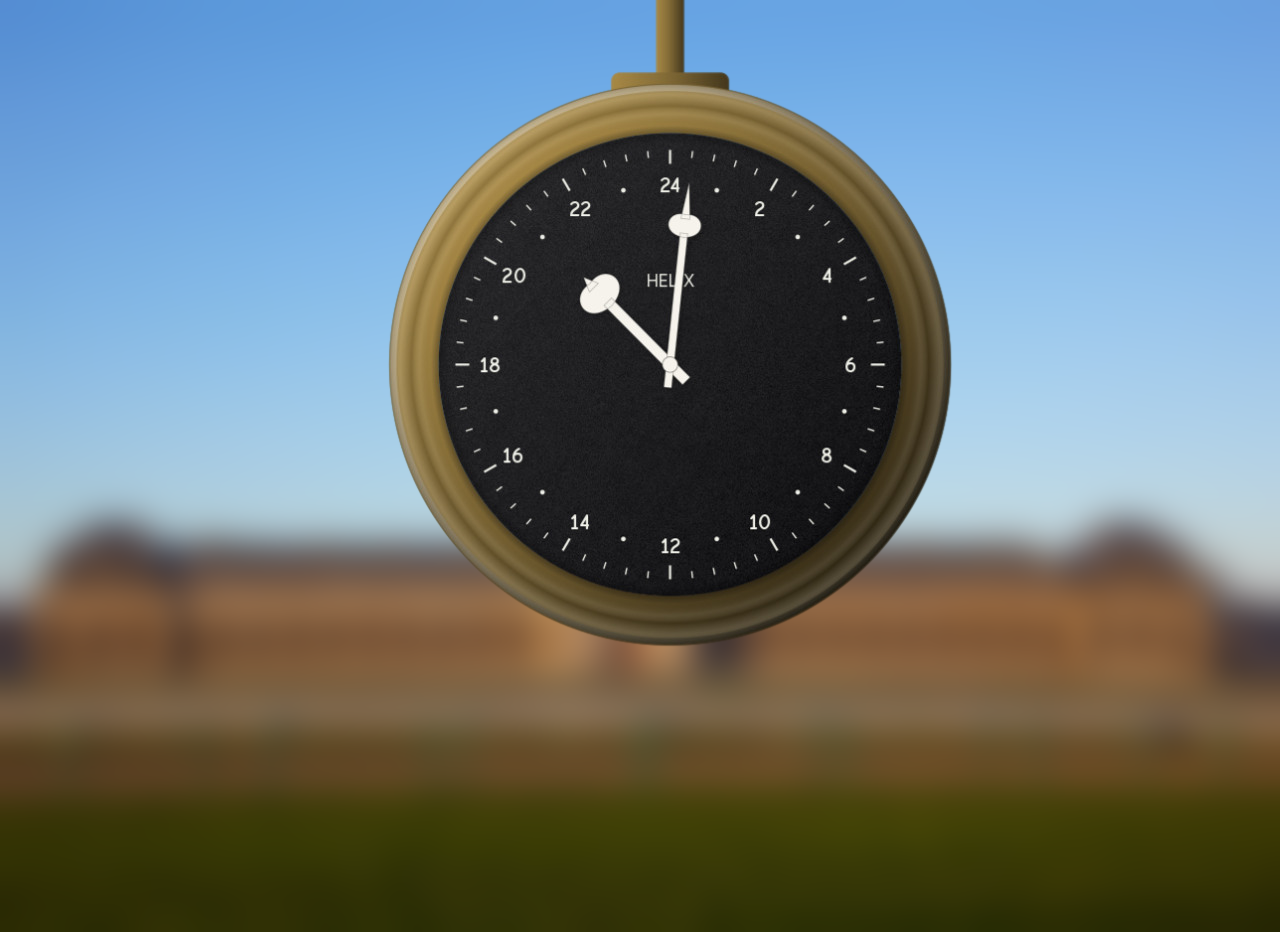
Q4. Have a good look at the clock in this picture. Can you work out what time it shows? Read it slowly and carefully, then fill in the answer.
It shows 21:01
